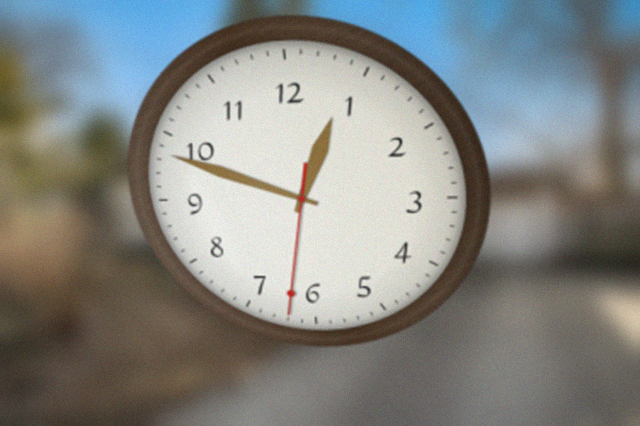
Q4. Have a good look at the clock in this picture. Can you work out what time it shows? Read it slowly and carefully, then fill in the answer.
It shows 12:48:32
